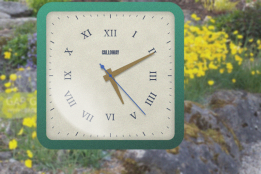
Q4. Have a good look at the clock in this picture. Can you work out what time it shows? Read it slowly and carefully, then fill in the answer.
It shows 5:10:23
